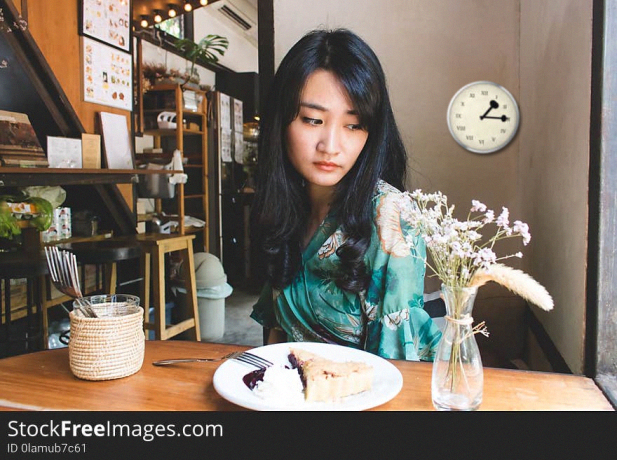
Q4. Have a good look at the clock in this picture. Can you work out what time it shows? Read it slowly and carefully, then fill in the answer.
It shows 1:15
